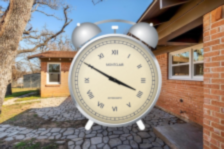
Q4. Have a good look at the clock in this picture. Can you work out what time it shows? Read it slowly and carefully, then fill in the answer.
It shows 3:50
